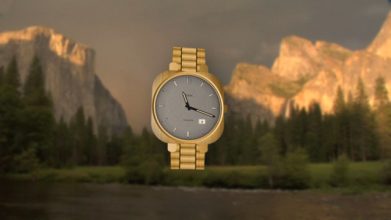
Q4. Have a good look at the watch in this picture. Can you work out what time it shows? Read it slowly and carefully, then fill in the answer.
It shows 11:18
